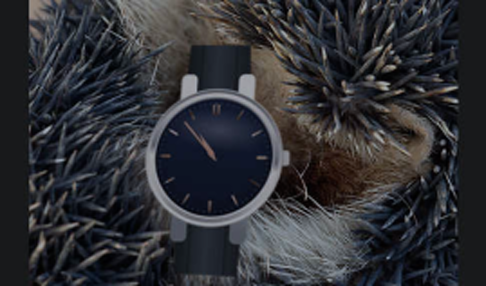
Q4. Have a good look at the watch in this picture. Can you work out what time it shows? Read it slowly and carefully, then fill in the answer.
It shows 10:53
